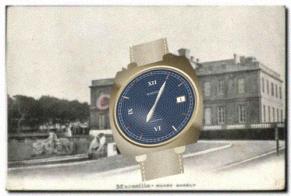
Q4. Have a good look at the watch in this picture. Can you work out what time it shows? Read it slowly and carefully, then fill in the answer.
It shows 7:05
